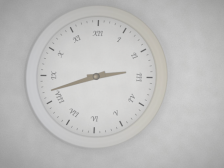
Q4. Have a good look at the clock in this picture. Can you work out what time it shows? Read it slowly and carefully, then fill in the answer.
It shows 2:42
